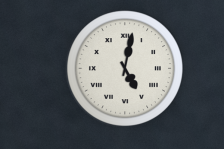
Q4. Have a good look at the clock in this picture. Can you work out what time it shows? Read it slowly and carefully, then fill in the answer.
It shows 5:02
